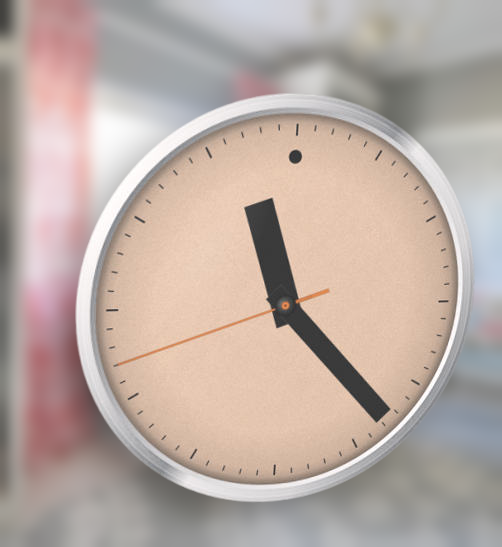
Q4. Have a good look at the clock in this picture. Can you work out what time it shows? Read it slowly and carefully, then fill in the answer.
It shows 11:22:42
